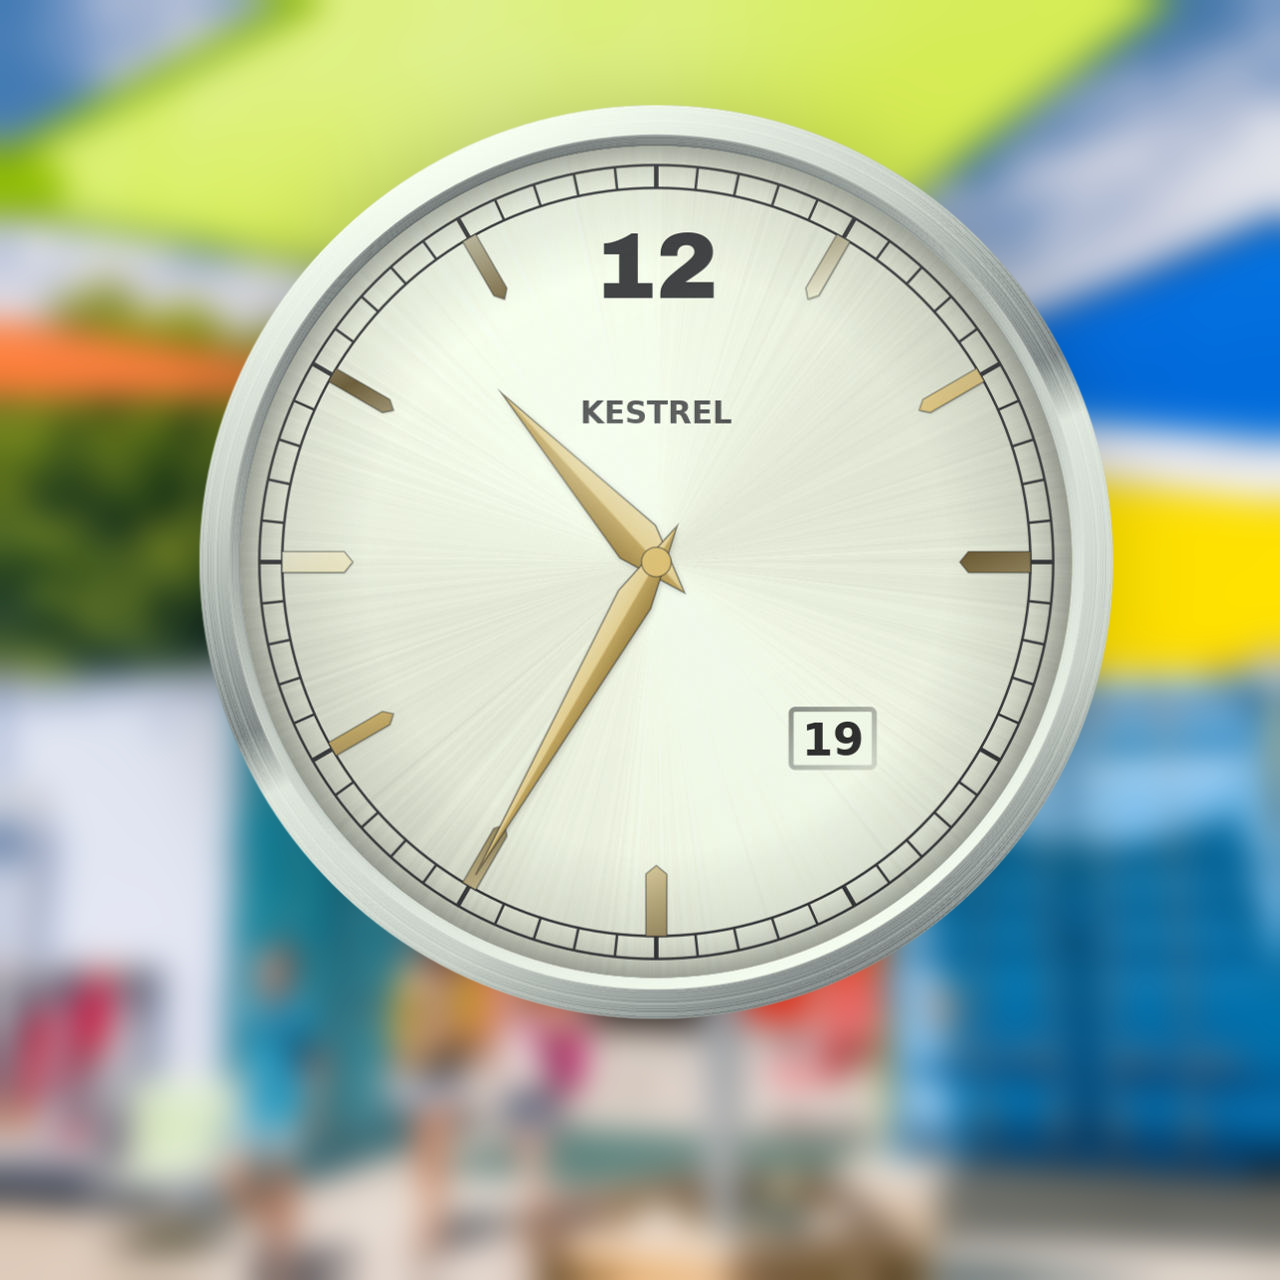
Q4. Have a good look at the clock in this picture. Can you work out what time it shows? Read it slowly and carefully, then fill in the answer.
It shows 10:35
